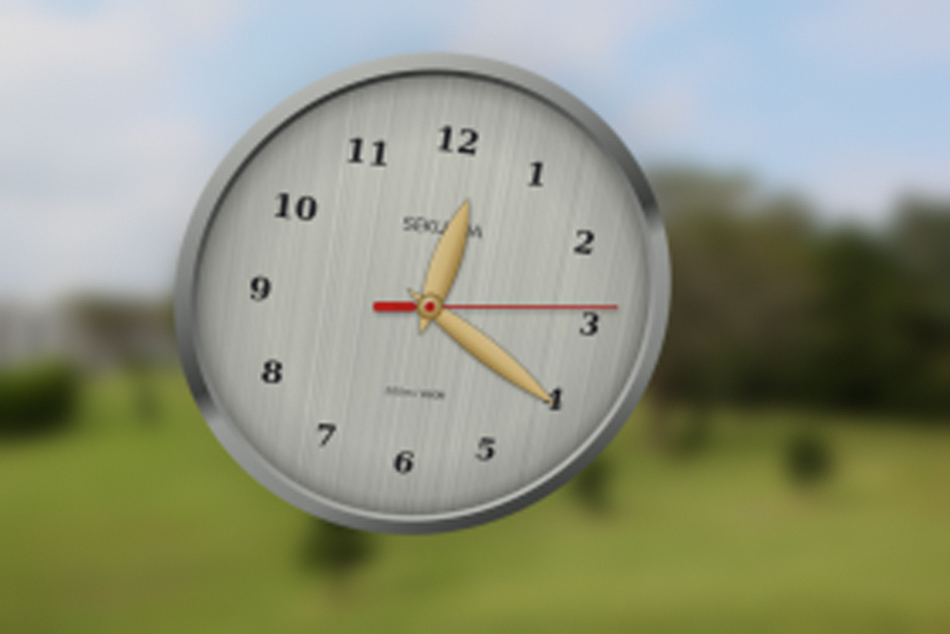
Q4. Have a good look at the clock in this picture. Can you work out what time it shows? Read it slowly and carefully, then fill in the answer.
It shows 12:20:14
